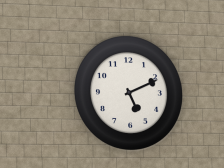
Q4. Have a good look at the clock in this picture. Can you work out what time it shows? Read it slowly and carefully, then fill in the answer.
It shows 5:11
